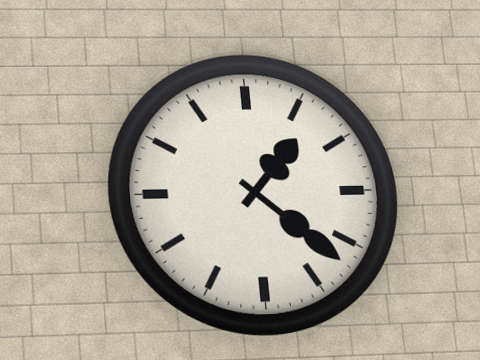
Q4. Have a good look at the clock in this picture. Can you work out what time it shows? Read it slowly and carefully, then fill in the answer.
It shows 1:22
